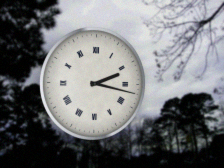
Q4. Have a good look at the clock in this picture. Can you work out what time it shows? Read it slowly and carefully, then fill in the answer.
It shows 2:17
